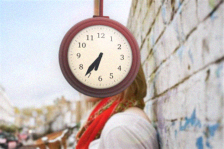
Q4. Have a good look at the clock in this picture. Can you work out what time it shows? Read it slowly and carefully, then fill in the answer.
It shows 6:36
